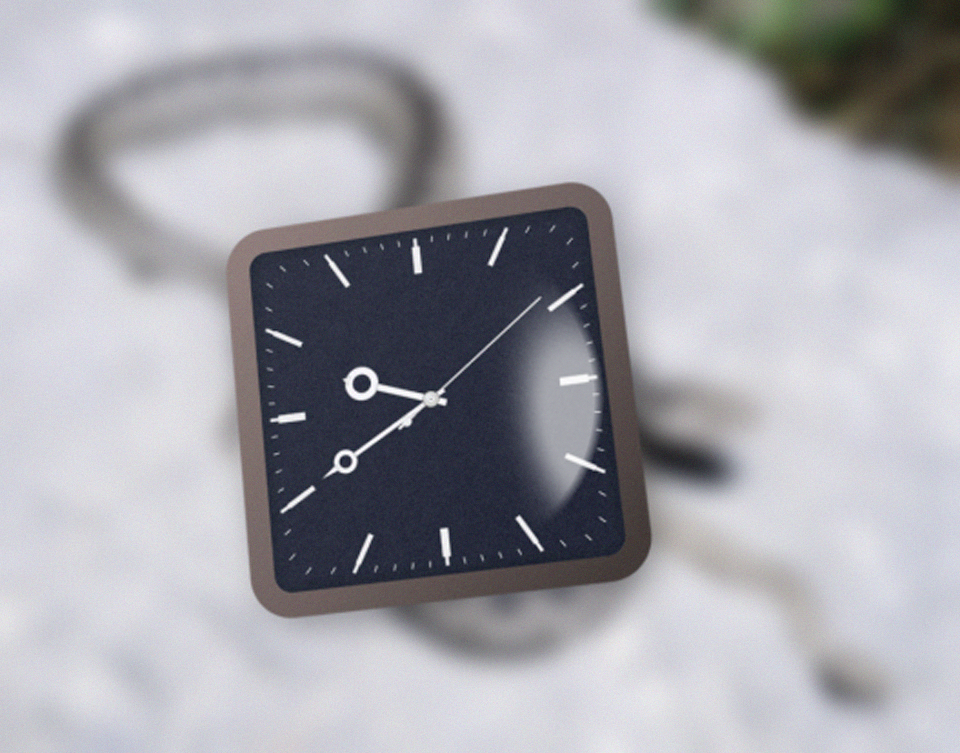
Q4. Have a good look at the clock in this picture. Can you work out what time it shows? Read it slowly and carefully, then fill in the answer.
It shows 9:40:09
